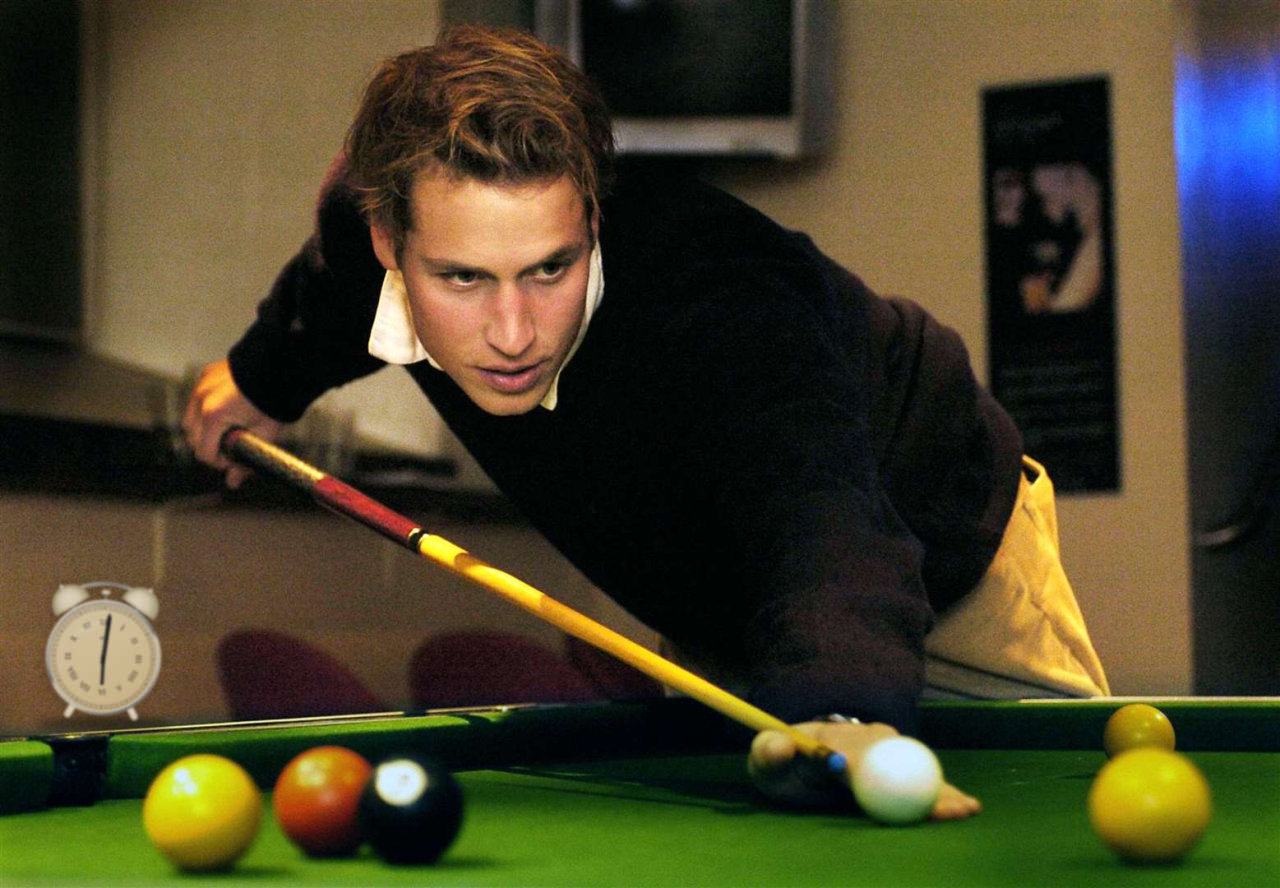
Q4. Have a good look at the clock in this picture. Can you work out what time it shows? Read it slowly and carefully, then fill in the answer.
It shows 6:01
